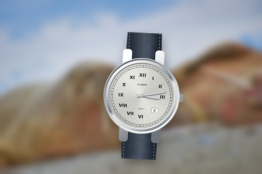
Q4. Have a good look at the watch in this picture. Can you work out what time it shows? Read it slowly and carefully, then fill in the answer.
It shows 3:13
